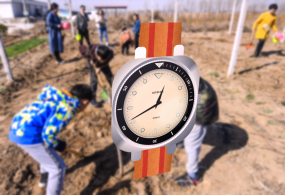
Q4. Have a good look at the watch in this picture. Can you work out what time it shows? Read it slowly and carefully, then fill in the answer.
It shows 12:41
